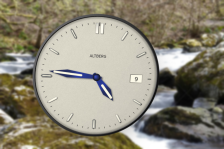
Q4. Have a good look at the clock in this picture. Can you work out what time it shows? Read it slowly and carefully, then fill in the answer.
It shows 4:46
